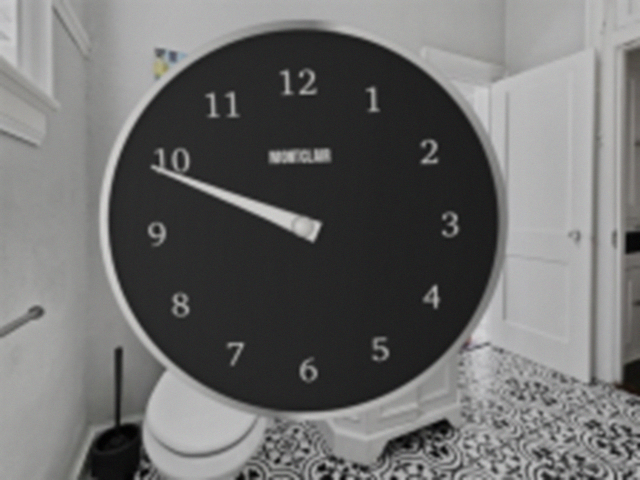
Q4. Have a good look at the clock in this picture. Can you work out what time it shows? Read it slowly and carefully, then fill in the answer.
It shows 9:49
